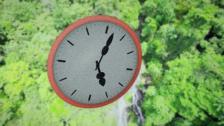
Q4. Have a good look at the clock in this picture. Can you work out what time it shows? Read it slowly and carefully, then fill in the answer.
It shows 5:02
